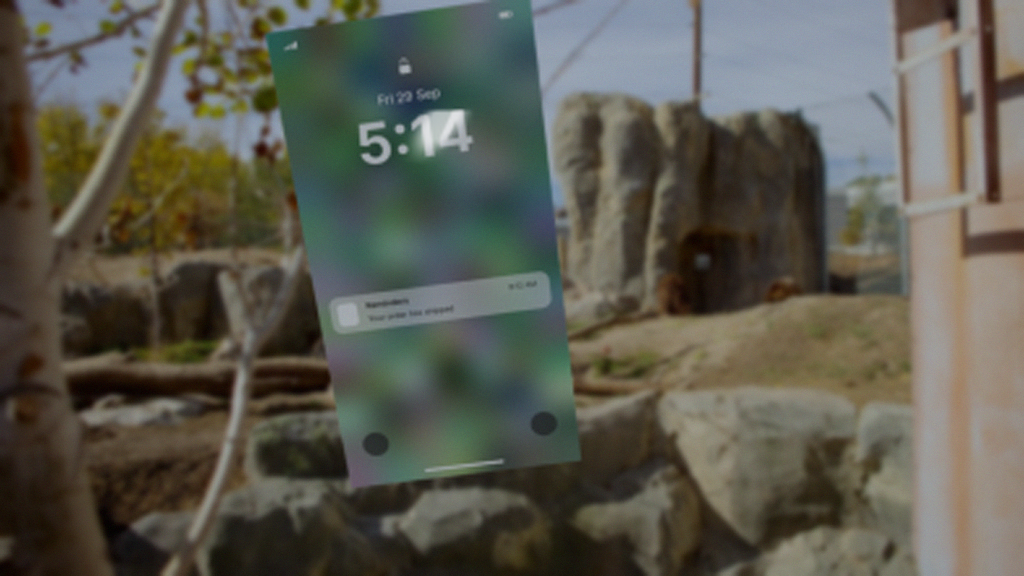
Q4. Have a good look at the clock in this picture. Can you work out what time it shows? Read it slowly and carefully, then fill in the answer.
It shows 5:14
